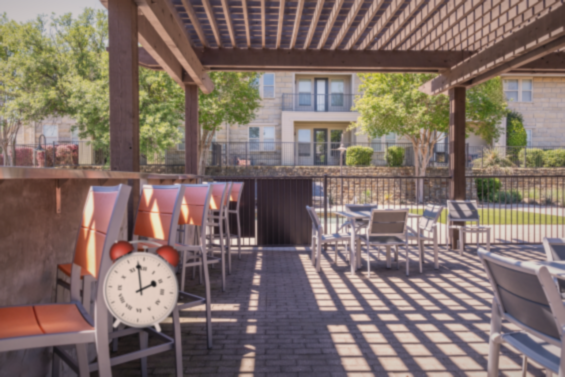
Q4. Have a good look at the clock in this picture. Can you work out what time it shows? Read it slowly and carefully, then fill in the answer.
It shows 1:58
